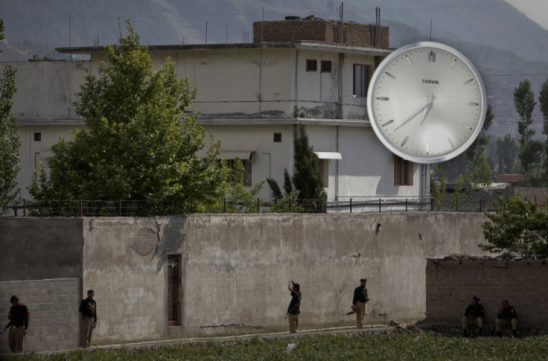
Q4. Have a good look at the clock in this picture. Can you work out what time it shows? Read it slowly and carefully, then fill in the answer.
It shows 6:38
